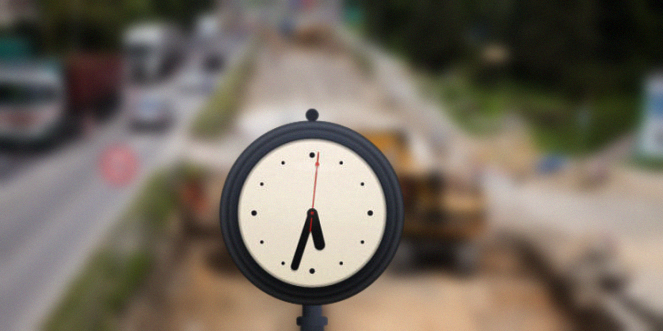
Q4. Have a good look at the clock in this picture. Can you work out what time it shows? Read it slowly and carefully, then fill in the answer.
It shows 5:33:01
